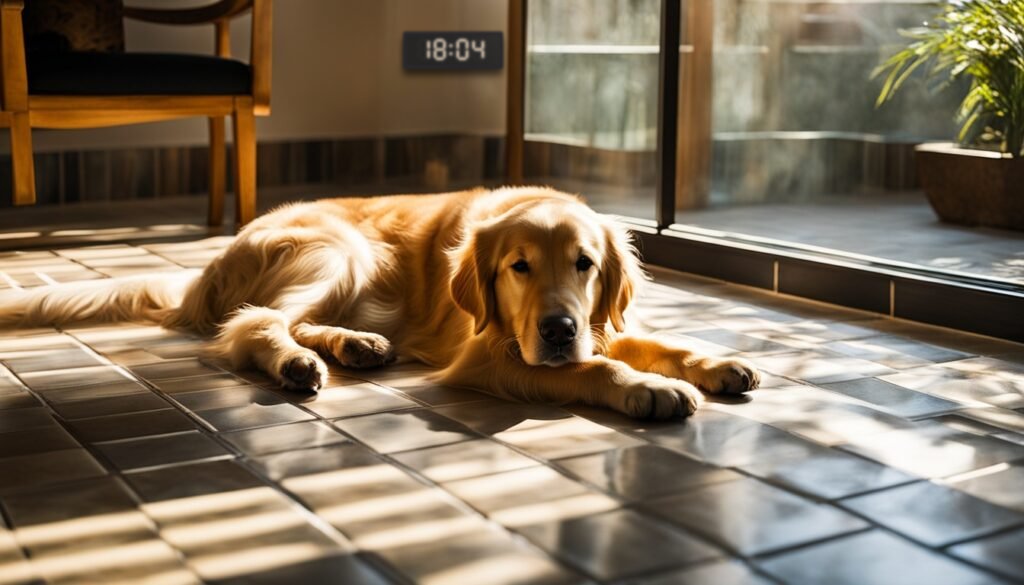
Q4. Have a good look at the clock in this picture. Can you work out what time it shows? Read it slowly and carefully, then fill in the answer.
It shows 18:04
